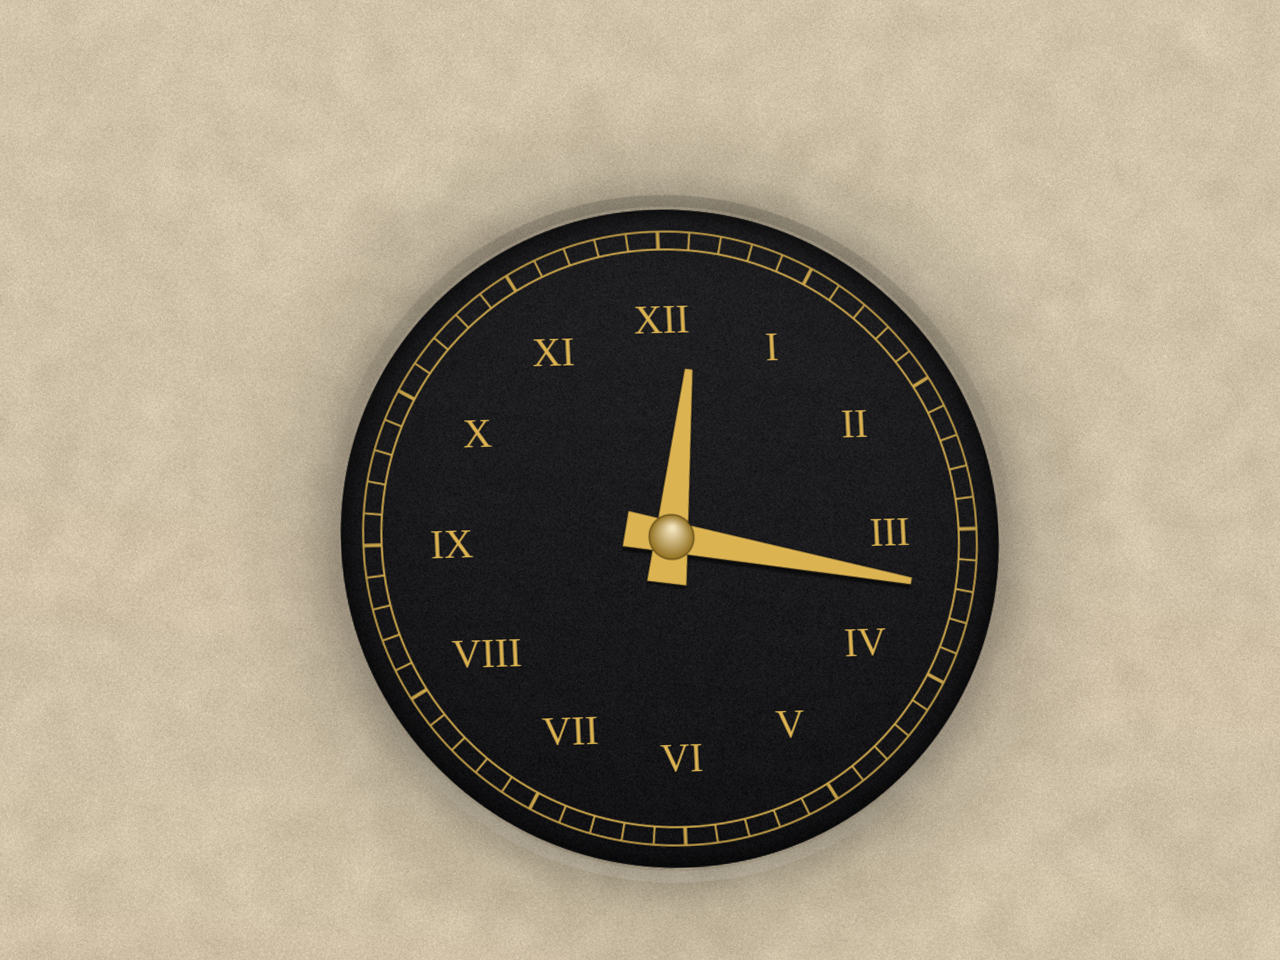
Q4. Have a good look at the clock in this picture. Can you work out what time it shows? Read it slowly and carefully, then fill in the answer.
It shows 12:17
